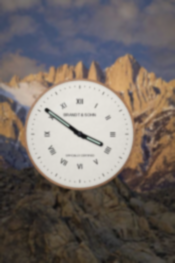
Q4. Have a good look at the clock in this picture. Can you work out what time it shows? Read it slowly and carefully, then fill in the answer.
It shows 3:51
